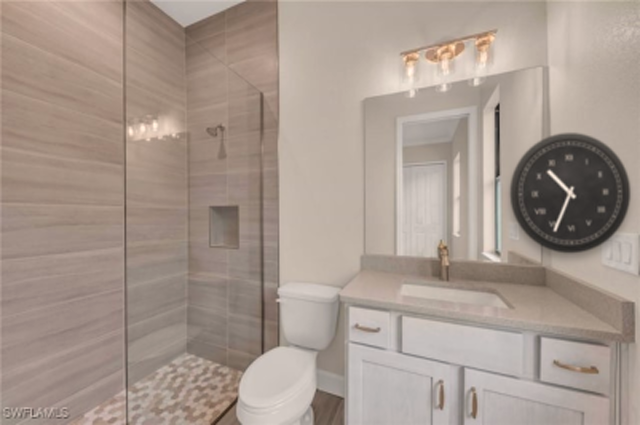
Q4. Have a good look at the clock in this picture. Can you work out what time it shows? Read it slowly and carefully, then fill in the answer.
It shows 10:34
